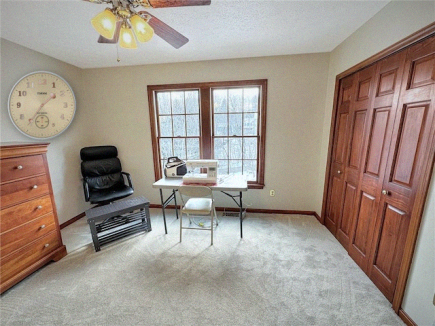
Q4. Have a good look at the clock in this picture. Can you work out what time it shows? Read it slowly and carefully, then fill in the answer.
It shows 1:36
